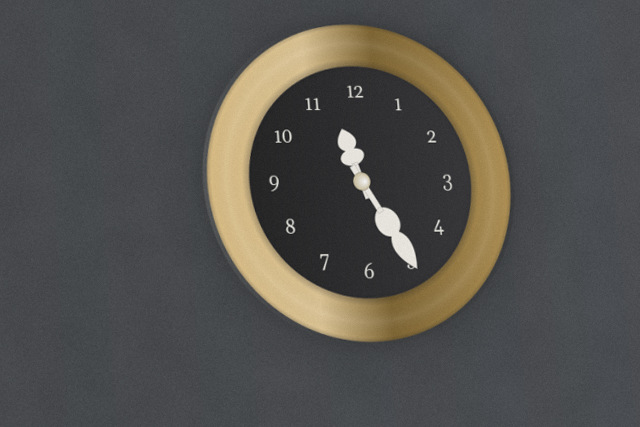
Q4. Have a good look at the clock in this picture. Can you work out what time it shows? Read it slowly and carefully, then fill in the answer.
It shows 11:25
